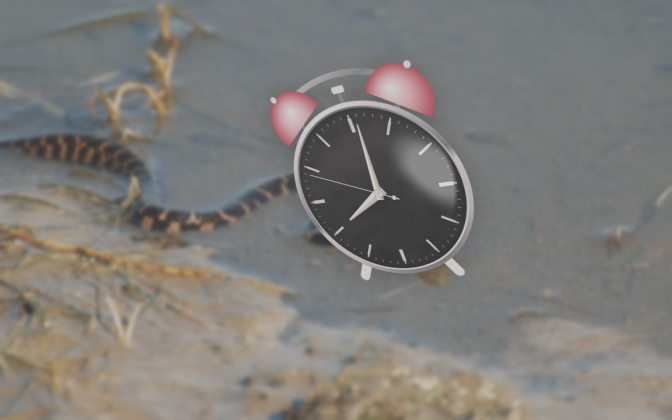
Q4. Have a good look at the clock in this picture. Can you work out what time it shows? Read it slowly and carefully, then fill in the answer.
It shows 8:00:49
